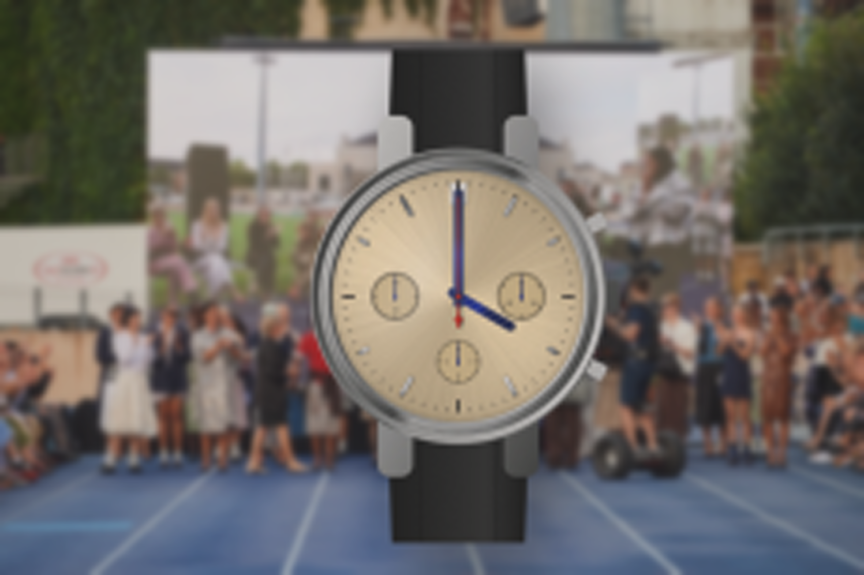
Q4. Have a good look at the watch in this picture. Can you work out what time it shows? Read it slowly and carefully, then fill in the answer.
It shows 4:00
